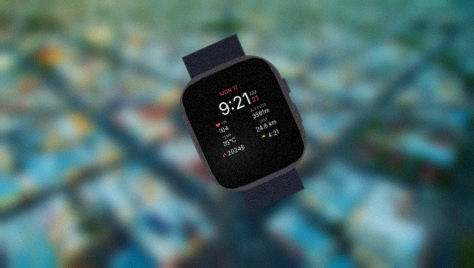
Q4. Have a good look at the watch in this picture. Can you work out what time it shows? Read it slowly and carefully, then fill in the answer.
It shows 9:21
